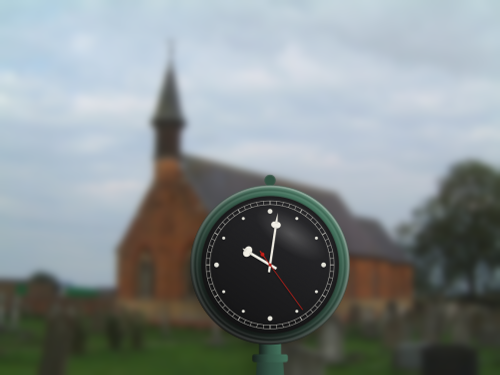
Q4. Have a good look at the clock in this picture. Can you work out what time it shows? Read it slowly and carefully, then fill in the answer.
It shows 10:01:24
